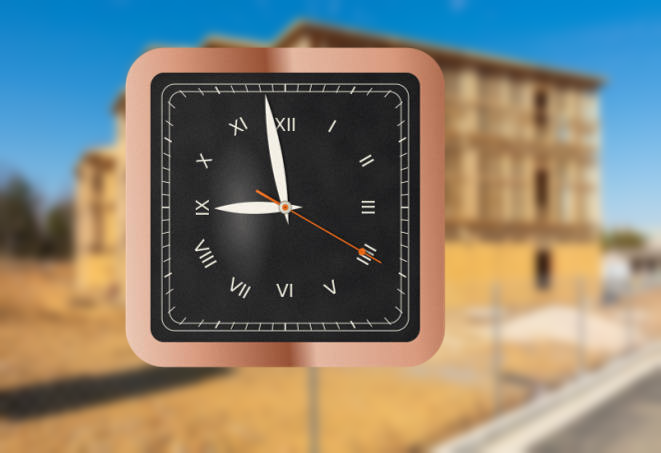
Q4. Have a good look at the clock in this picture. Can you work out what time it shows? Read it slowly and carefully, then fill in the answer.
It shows 8:58:20
